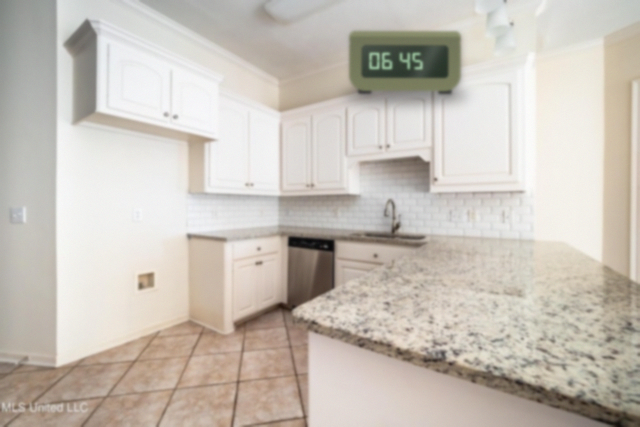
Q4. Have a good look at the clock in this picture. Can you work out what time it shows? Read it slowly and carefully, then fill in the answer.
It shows 6:45
